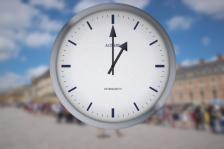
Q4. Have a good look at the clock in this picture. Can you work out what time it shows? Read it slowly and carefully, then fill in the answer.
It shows 1:00
